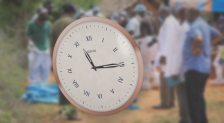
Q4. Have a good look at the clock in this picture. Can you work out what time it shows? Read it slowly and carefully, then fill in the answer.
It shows 11:15
